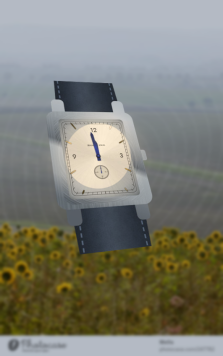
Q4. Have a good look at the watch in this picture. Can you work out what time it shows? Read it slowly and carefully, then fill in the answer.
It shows 11:59
